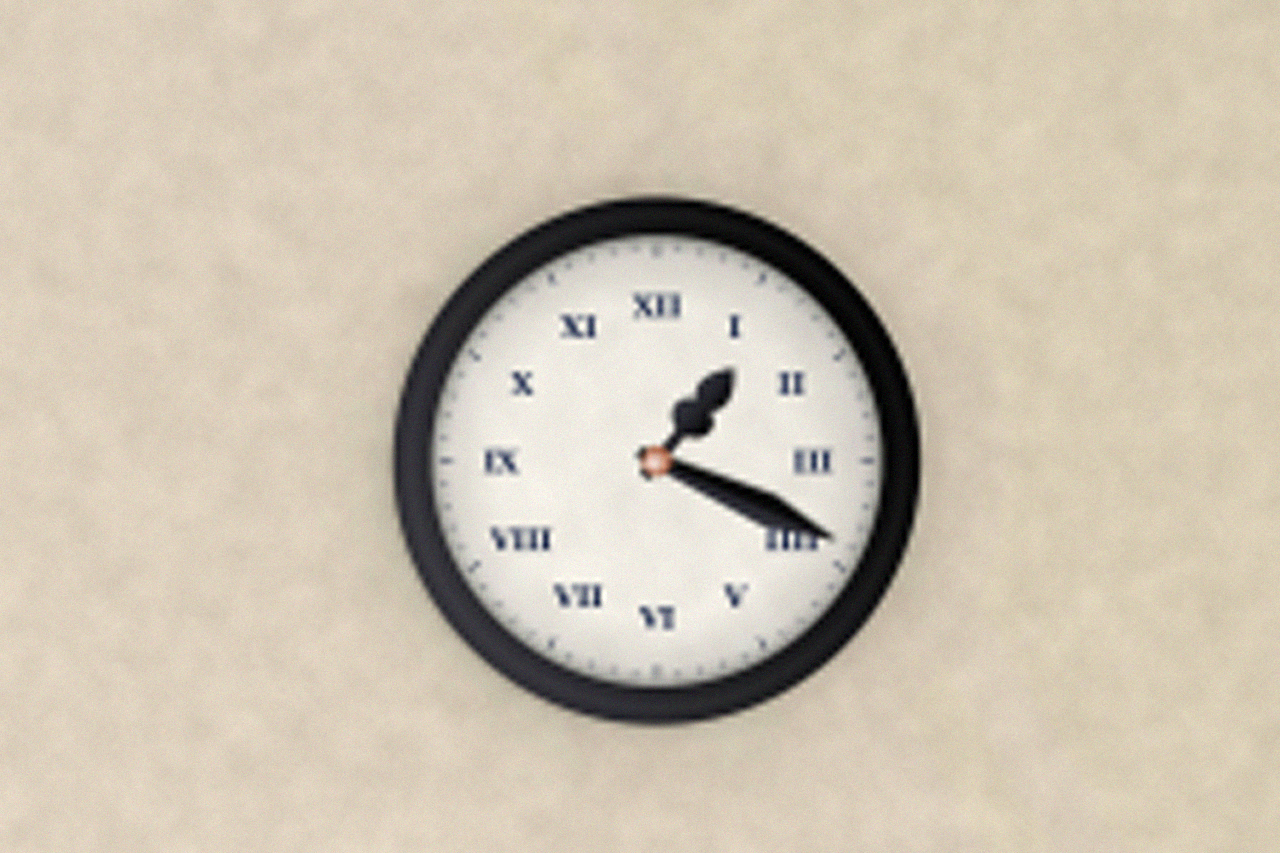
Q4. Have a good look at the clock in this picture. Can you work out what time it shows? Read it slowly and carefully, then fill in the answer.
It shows 1:19
